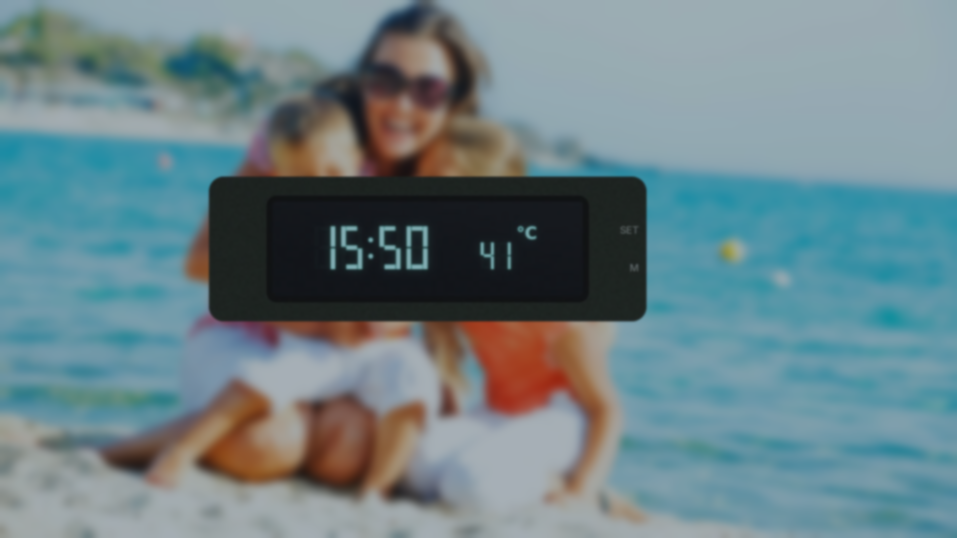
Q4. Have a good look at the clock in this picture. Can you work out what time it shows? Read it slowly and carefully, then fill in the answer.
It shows 15:50
